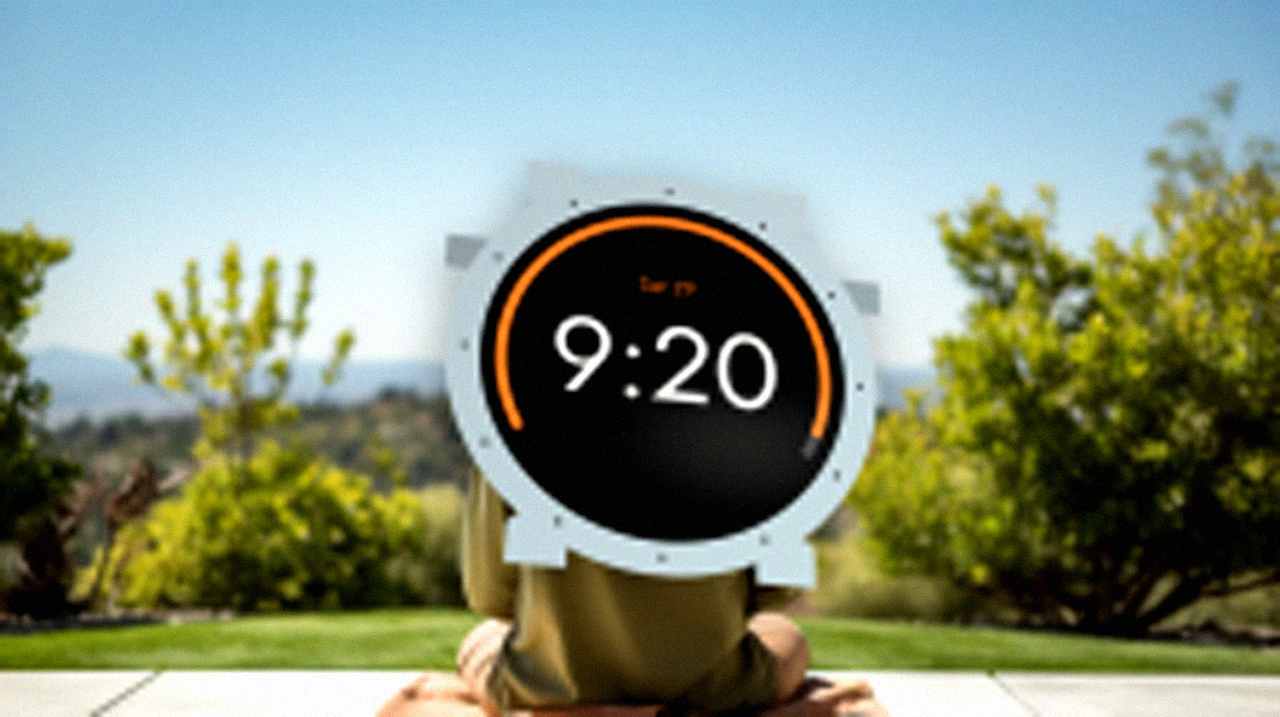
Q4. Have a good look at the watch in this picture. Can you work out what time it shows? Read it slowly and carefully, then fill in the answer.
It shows 9:20
